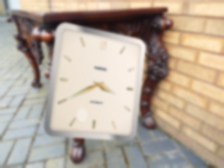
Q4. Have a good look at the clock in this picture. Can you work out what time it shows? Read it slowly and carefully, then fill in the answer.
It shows 3:40
